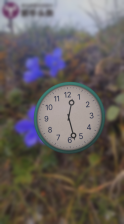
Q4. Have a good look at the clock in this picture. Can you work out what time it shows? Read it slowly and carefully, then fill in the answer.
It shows 12:28
